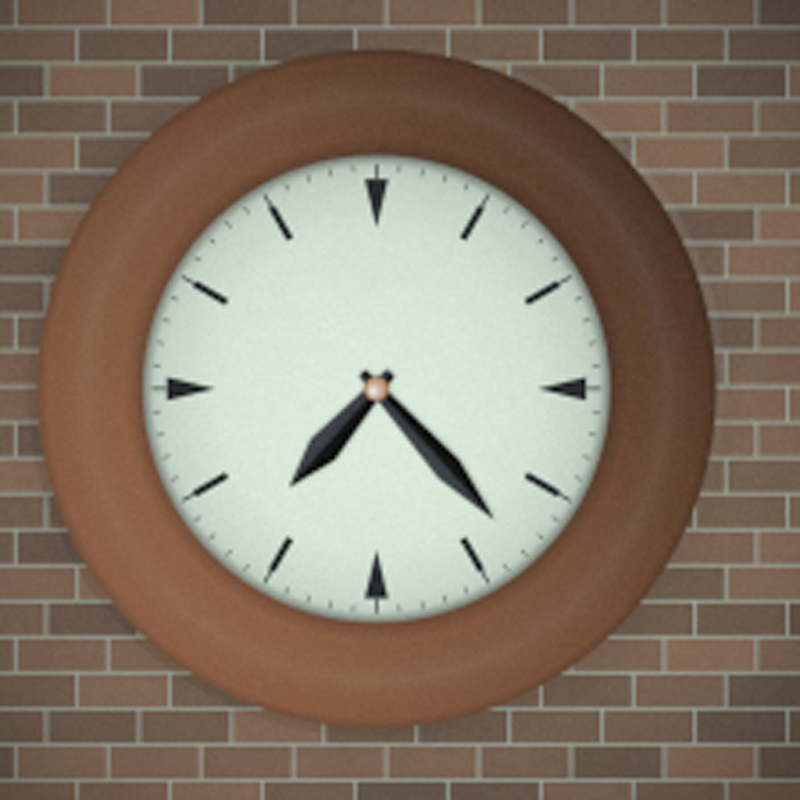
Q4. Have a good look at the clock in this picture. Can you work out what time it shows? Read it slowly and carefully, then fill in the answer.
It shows 7:23
